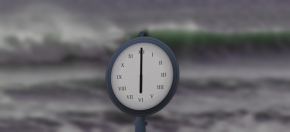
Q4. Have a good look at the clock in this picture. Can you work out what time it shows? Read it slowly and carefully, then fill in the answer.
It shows 6:00
